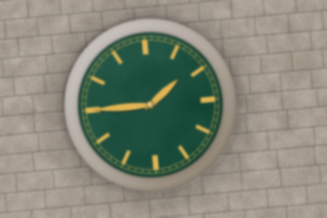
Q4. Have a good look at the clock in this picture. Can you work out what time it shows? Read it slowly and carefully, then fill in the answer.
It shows 1:45
